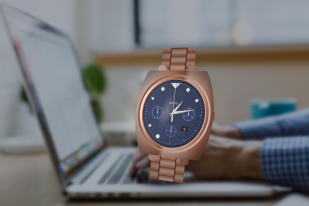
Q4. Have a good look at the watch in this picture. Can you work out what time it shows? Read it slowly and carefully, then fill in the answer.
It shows 1:13
